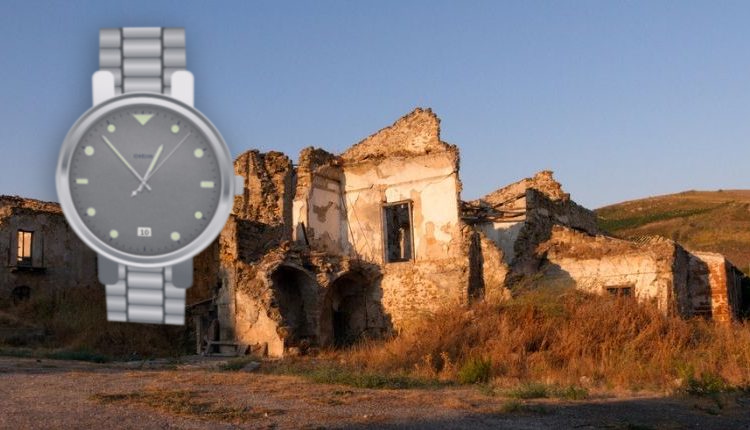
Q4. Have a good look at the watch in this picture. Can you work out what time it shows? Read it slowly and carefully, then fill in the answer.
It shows 12:53:07
